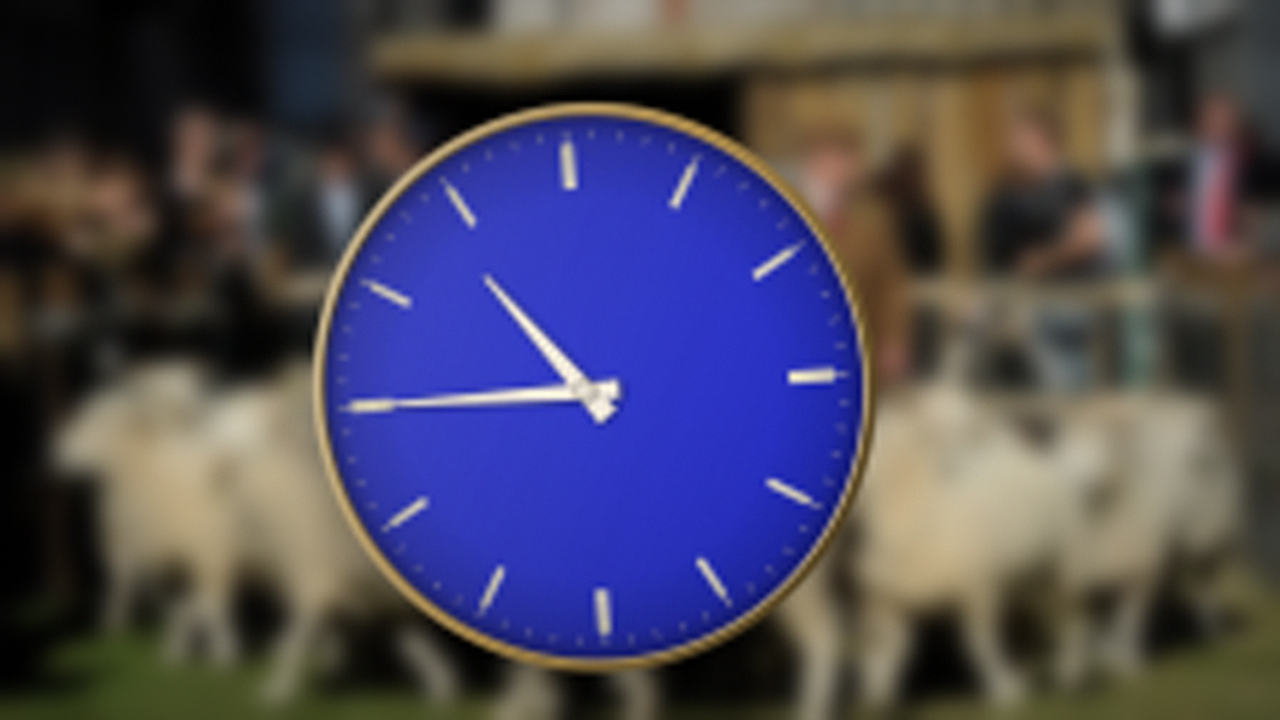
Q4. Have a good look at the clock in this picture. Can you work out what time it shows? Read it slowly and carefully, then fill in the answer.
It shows 10:45
